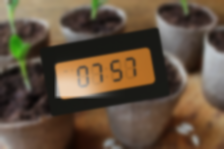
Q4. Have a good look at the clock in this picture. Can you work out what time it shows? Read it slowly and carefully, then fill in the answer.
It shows 7:57
